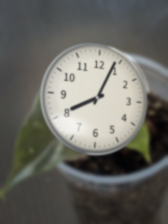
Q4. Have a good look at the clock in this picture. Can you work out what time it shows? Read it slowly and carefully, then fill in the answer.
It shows 8:04
